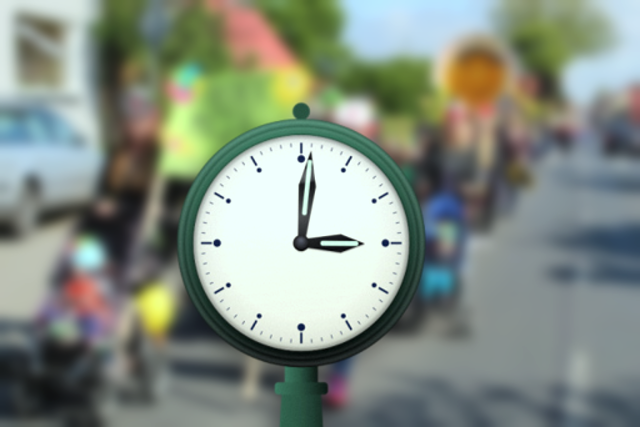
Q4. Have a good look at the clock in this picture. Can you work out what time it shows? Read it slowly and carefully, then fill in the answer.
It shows 3:01
